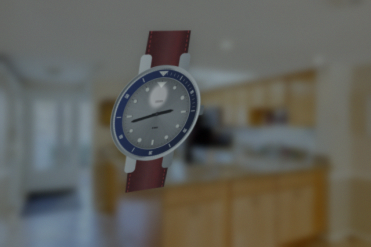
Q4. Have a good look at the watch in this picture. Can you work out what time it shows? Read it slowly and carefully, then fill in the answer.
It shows 2:43
